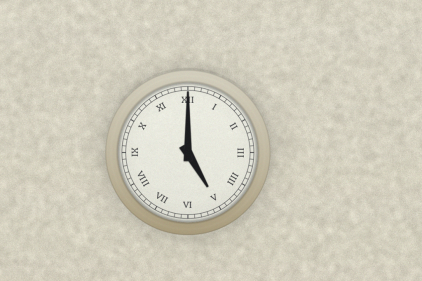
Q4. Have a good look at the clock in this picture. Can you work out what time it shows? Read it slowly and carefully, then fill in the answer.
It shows 5:00
